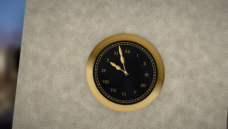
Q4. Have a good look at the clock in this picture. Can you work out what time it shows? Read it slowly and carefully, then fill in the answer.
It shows 9:57
